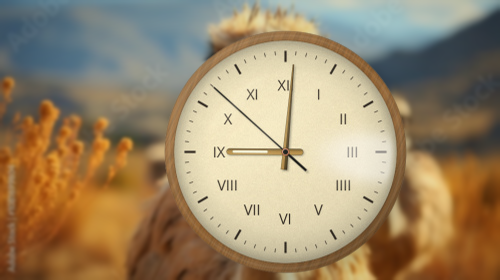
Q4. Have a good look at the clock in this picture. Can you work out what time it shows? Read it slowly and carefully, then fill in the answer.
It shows 9:00:52
